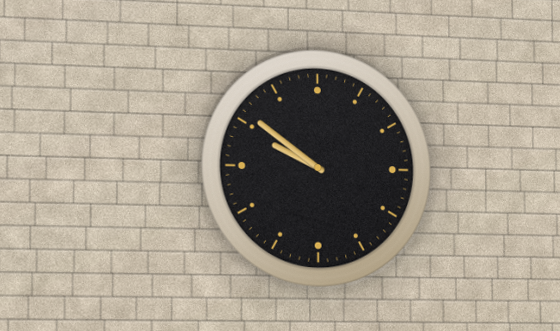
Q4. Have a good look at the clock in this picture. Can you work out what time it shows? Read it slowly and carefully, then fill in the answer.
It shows 9:51
